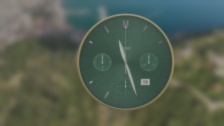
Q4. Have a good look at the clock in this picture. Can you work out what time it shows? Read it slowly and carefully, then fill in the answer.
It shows 11:27
